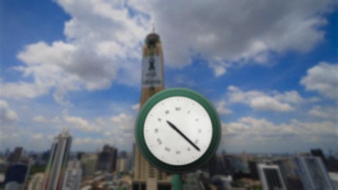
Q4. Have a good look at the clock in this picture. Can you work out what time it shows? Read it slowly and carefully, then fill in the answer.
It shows 10:22
